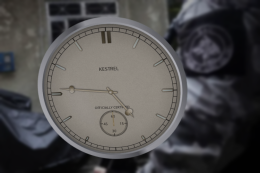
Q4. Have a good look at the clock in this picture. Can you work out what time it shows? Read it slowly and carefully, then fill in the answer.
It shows 4:46
